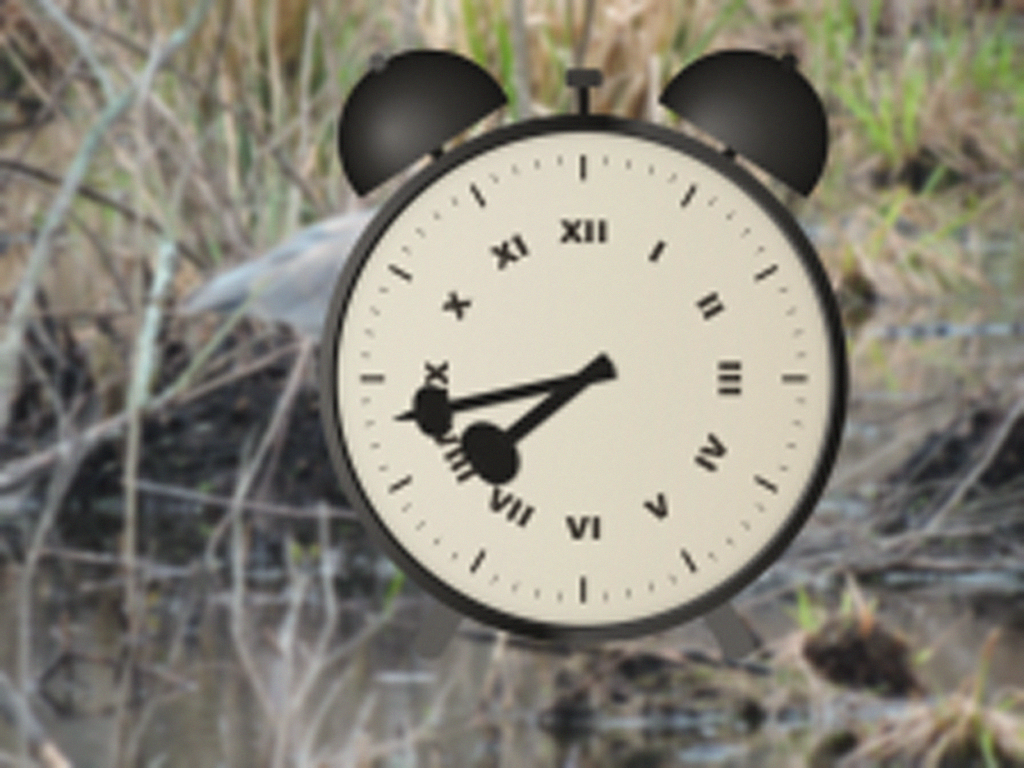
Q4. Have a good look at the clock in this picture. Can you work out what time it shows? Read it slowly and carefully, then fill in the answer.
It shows 7:43
